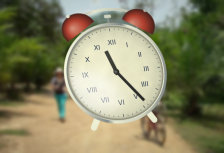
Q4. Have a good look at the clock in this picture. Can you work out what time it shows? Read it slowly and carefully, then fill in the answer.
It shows 11:24
